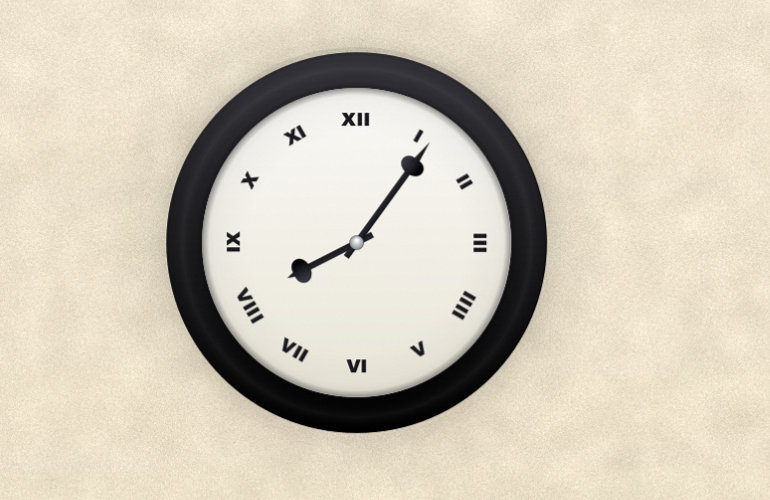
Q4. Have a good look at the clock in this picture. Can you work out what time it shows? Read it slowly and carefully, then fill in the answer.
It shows 8:06
